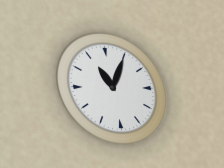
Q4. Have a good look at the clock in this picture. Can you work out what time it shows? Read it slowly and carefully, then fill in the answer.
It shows 11:05
